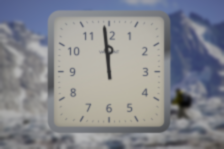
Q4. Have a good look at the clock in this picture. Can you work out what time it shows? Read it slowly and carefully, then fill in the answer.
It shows 11:59
